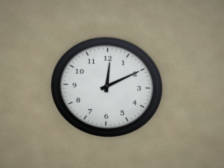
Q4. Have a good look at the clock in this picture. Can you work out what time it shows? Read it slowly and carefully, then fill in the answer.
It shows 12:10
